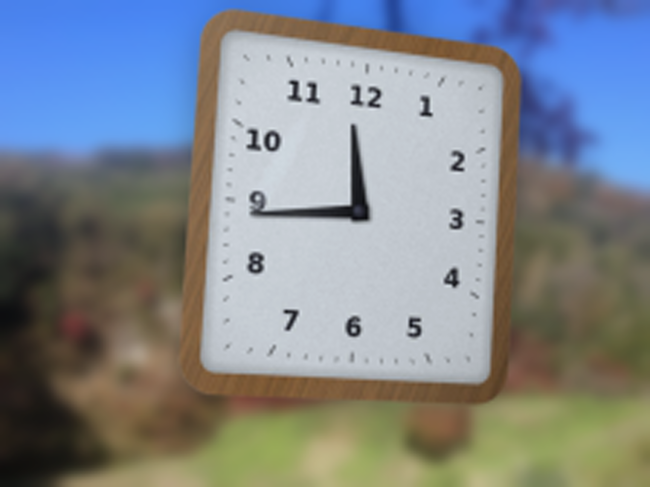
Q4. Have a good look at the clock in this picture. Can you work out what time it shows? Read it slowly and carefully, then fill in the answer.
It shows 11:44
